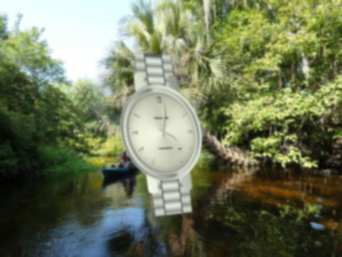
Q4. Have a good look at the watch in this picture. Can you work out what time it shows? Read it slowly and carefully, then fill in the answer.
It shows 4:02
